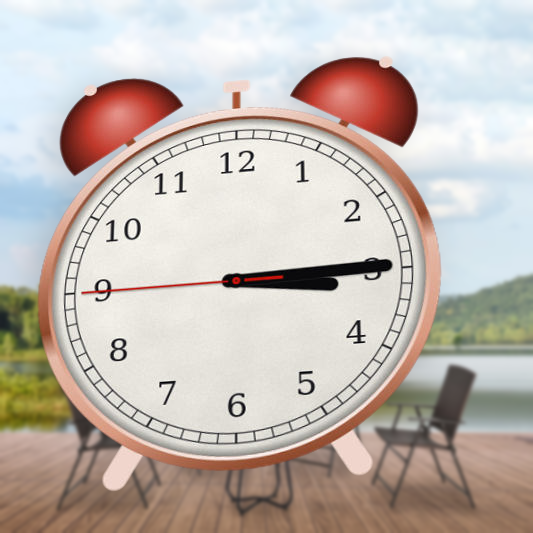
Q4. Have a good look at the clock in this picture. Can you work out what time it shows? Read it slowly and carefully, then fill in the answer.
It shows 3:14:45
